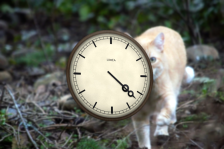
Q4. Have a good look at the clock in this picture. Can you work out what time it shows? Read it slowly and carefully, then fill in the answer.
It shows 4:22
